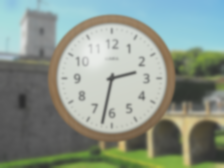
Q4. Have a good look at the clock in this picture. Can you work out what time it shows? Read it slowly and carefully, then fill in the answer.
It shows 2:32
